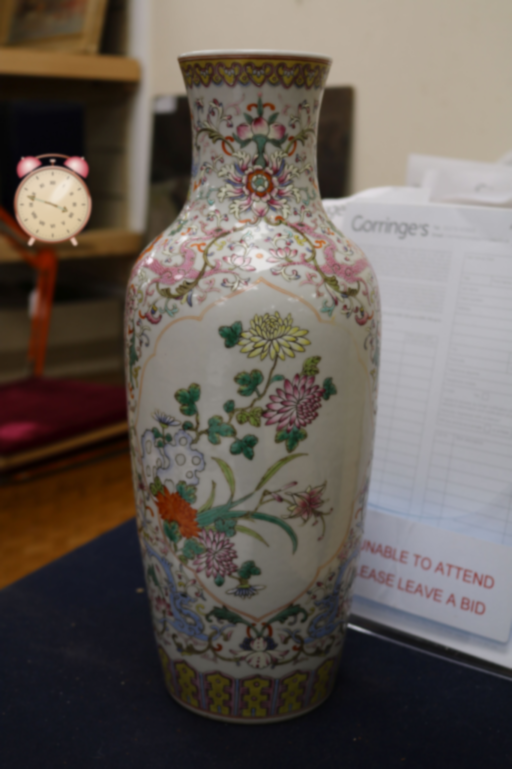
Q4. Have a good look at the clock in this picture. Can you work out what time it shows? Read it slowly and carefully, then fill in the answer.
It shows 3:48
